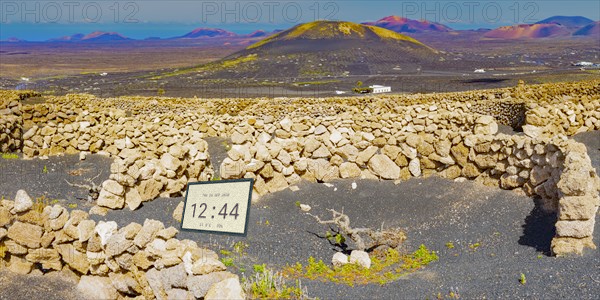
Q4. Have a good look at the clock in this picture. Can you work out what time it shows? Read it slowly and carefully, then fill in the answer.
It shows 12:44
